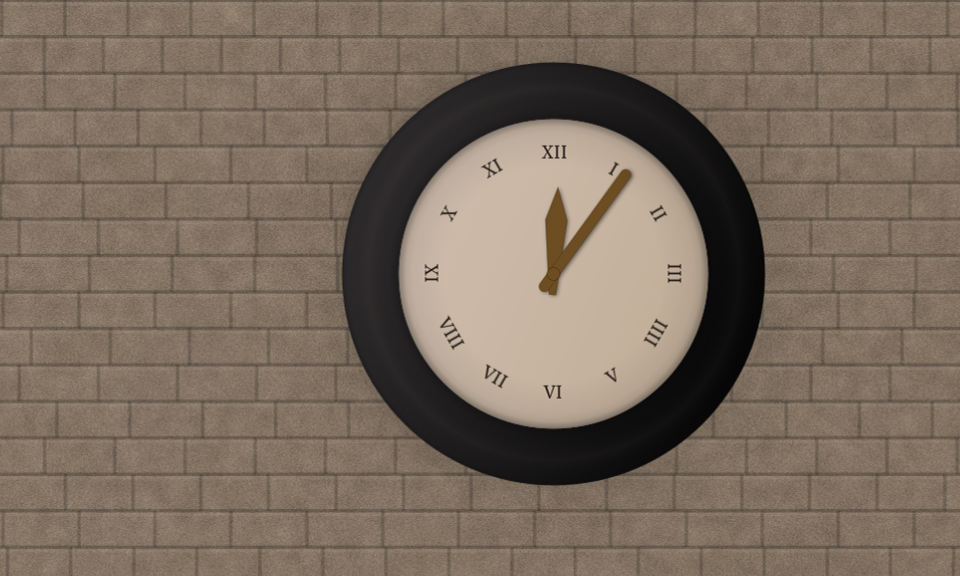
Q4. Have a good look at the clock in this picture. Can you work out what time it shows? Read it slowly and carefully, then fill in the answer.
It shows 12:06
